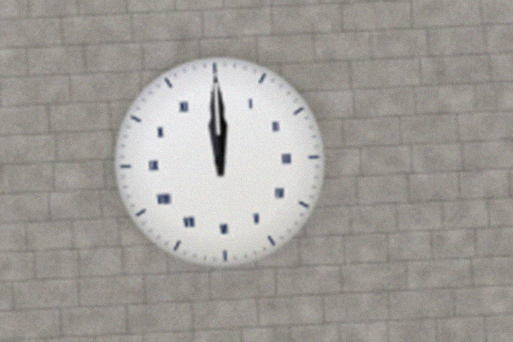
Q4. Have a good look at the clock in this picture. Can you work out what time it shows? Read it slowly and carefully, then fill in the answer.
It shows 12:00
